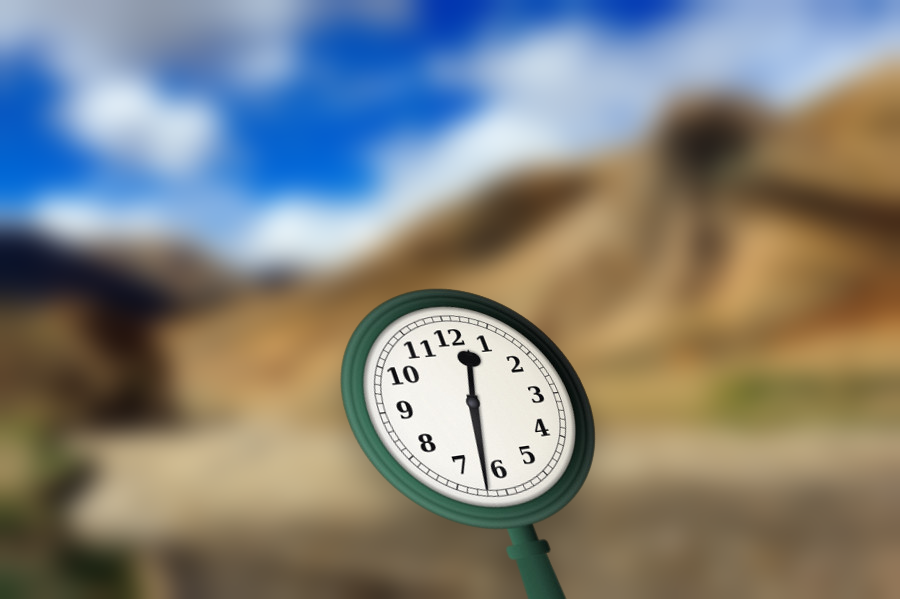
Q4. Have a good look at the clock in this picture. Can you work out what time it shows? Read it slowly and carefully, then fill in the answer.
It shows 12:32
